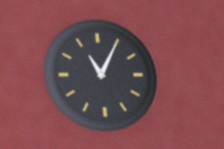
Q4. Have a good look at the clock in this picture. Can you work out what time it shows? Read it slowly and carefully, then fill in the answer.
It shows 11:05
